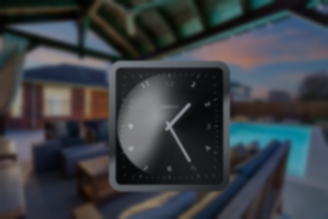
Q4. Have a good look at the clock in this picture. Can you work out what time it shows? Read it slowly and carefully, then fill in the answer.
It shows 1:25
